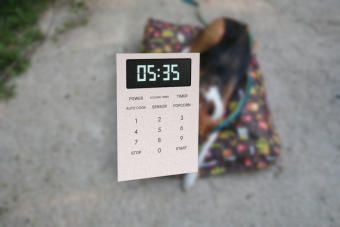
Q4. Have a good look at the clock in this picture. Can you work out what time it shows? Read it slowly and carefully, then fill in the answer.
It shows 5:35
